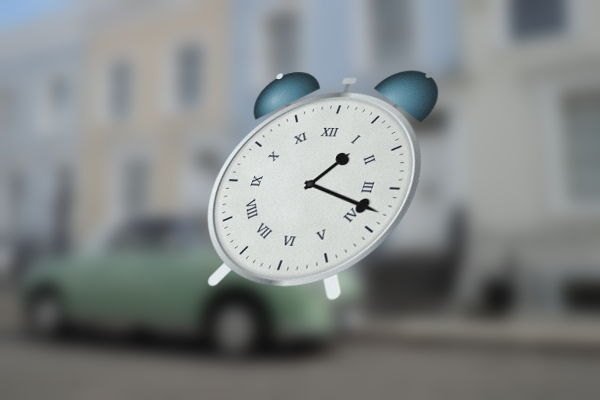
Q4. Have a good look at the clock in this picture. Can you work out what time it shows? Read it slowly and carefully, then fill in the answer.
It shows 1:18
